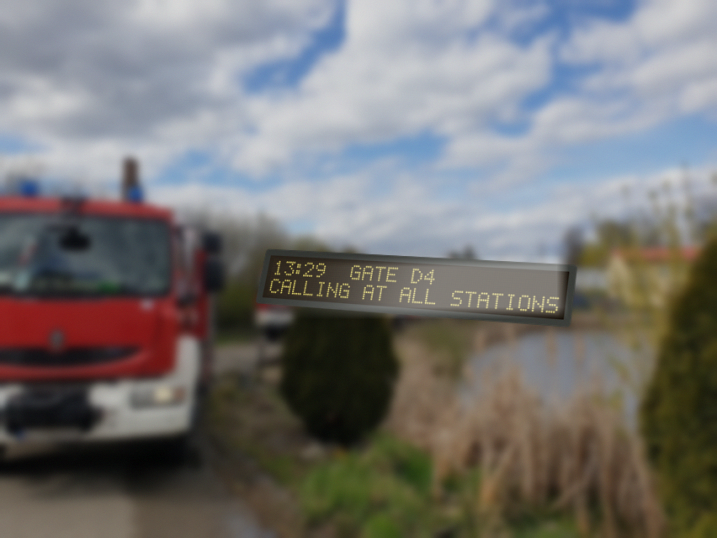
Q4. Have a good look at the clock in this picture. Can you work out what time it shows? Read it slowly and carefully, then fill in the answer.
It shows 13:29
